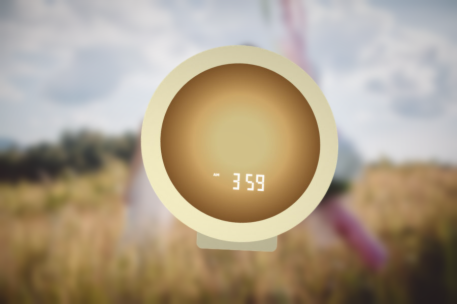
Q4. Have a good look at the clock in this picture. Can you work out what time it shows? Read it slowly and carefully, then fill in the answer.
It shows 3:59
